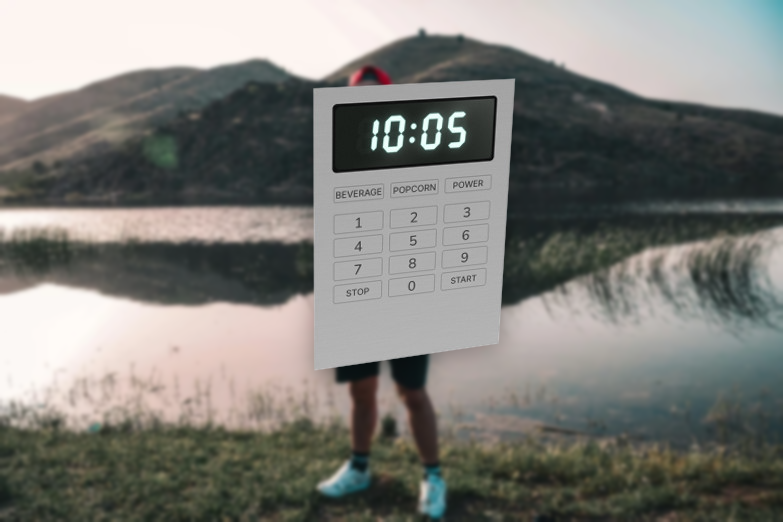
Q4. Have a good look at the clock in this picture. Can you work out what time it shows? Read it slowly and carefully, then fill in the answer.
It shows 10:05
